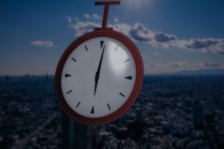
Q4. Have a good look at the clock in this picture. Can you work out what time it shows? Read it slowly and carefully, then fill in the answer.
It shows 6:01
